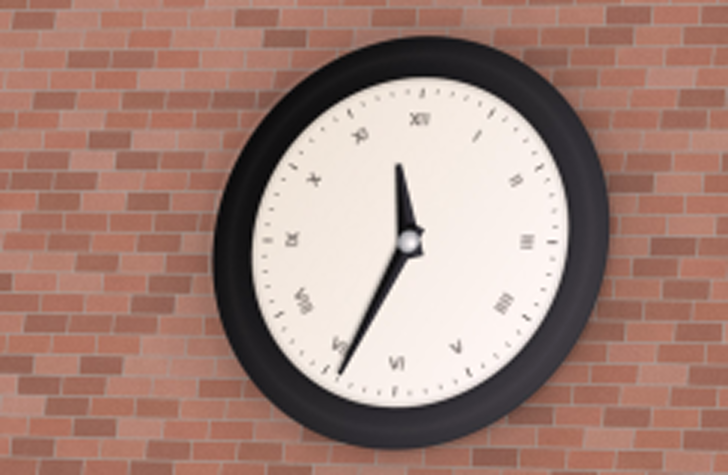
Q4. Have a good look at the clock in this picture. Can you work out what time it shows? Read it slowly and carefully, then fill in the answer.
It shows 11:34
